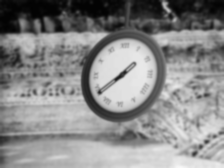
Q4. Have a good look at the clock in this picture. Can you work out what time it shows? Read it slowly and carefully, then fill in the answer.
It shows 1:39
